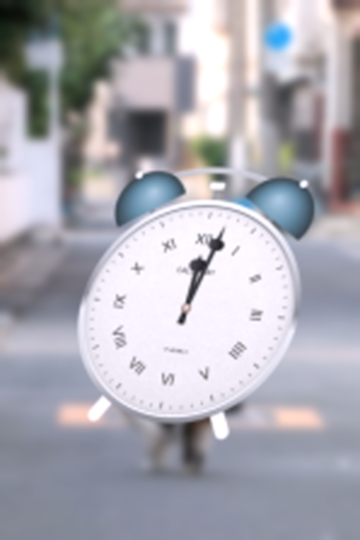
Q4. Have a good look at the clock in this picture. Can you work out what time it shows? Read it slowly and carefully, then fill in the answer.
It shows 12:02
